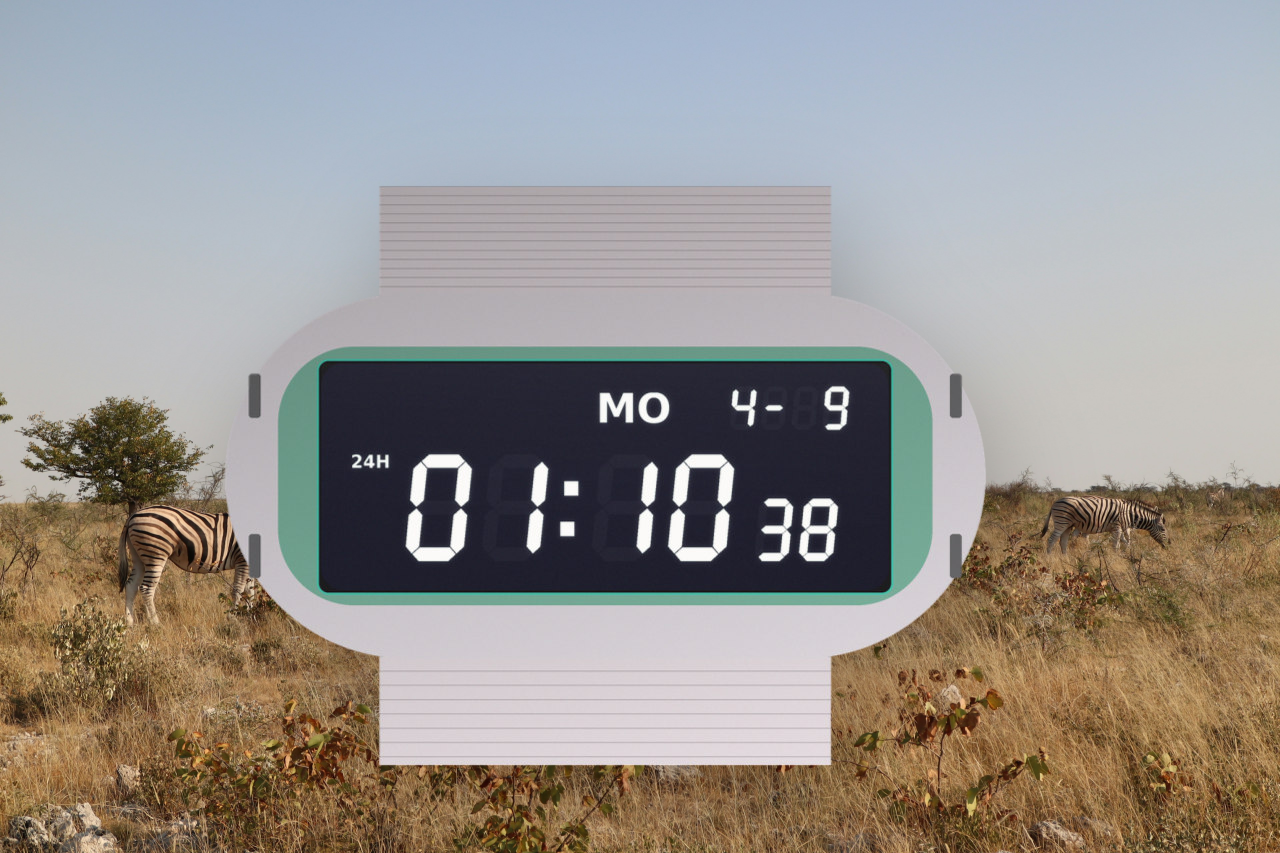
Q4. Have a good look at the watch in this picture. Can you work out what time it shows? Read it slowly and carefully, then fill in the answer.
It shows 1:10:38
